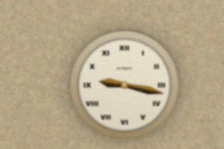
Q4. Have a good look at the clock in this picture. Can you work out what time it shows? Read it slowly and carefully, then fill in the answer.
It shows 9:17
